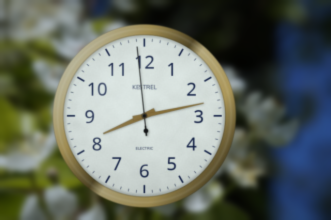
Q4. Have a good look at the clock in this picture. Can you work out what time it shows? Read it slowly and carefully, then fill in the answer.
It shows 8:12:59
